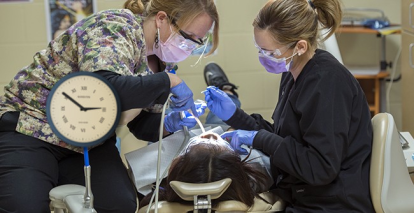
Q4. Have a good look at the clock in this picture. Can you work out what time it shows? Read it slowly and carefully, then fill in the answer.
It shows 2:51
